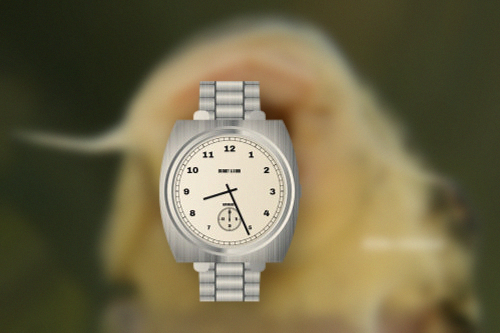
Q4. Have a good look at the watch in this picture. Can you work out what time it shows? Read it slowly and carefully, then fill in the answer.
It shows 8:26
